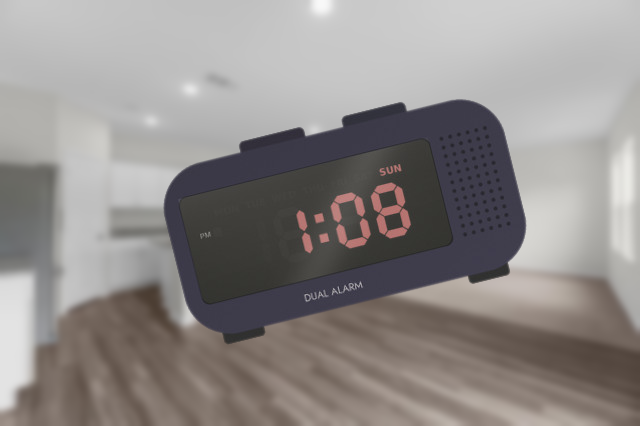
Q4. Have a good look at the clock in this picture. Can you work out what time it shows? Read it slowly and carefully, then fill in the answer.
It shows 1:08
